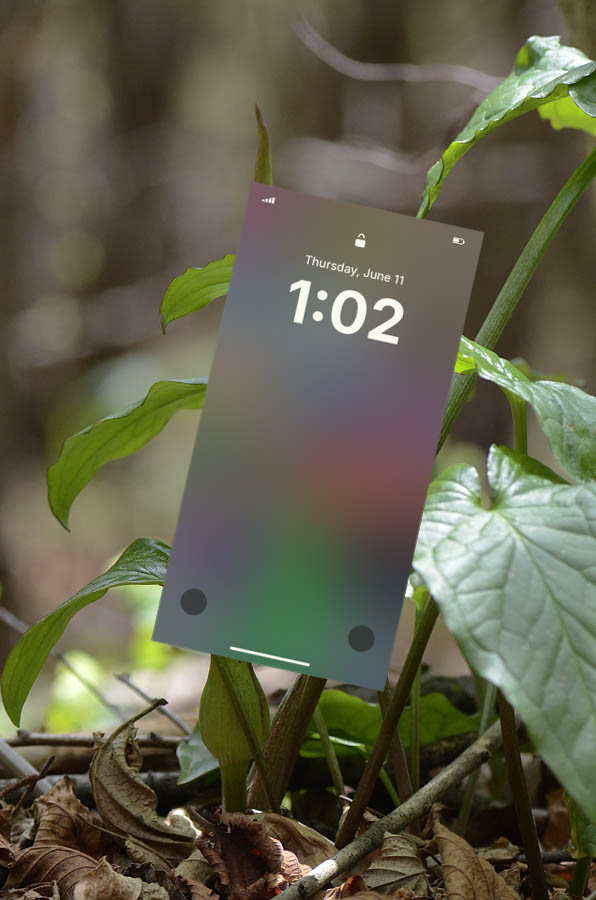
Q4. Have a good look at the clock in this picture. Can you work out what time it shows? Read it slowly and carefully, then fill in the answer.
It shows 1:02
